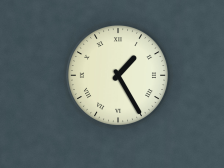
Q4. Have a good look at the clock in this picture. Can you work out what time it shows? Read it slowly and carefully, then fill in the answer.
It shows 1:25
